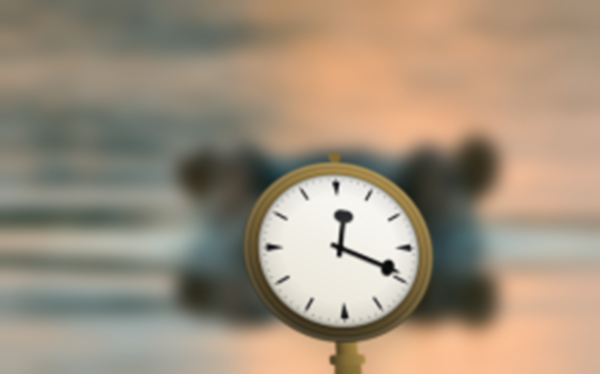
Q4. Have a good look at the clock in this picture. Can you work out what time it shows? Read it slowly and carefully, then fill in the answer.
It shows 12:19
